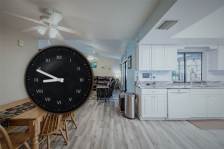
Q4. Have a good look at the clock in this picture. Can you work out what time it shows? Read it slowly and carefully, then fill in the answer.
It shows 8:49
